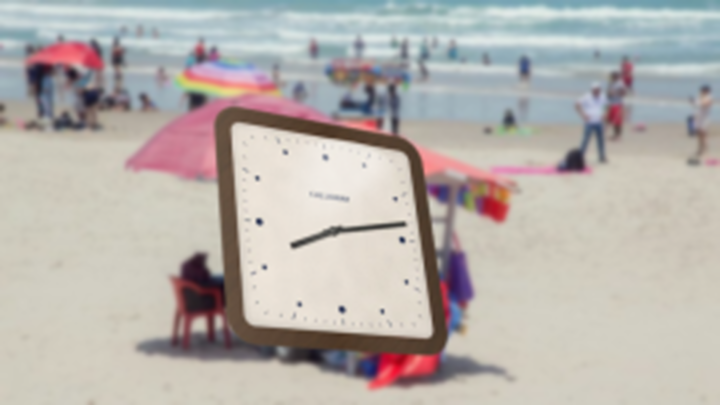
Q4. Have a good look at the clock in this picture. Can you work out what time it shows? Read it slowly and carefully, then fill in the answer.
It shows 8:13
